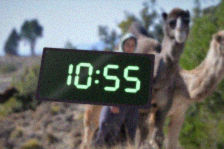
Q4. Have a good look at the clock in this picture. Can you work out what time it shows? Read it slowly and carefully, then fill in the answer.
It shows 10:55
